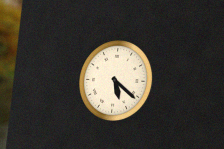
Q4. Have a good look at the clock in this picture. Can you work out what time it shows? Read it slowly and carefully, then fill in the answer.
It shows 5:21
